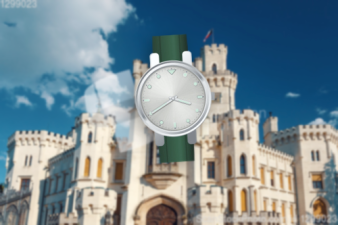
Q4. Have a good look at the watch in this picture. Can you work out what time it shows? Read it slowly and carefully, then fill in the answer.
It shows 3:40
